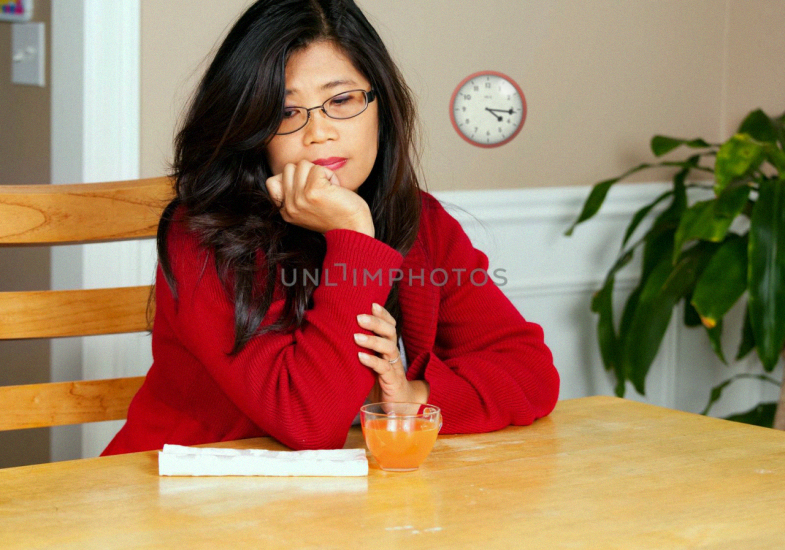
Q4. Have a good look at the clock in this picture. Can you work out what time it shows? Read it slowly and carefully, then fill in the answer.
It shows 4:16
